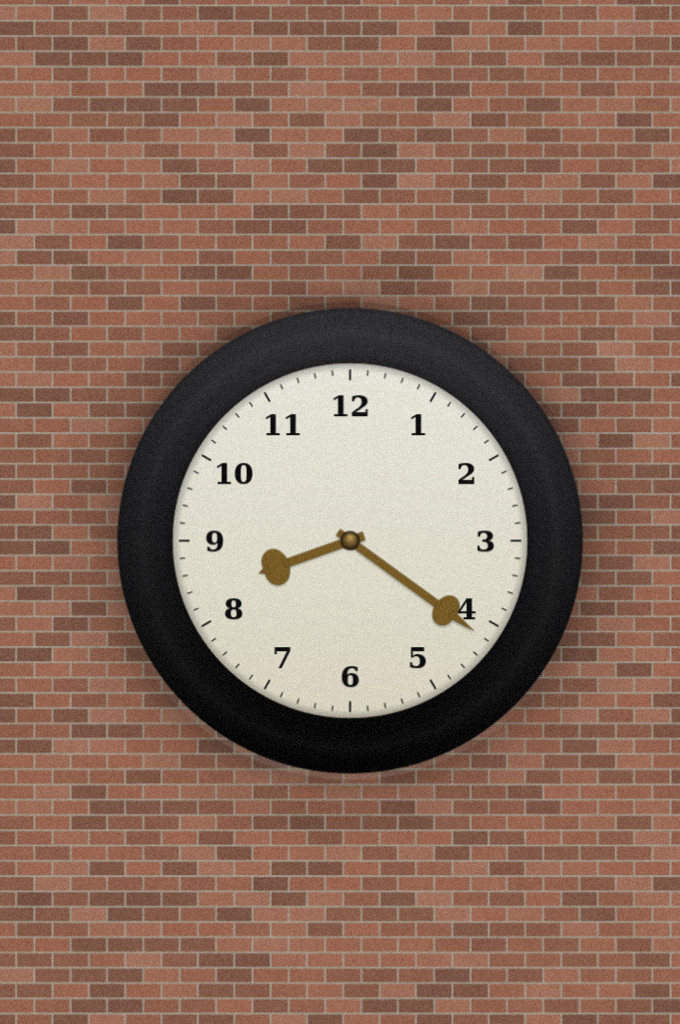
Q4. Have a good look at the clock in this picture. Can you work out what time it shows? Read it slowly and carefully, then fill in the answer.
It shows 8:21
